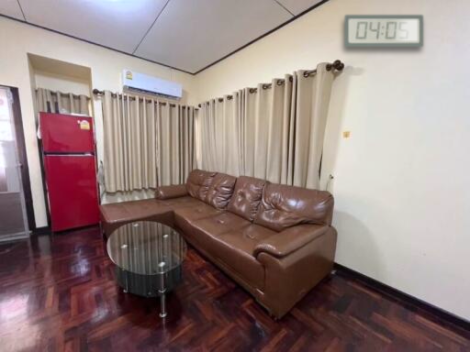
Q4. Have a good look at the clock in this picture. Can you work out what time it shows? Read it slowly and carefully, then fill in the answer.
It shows 4:05
